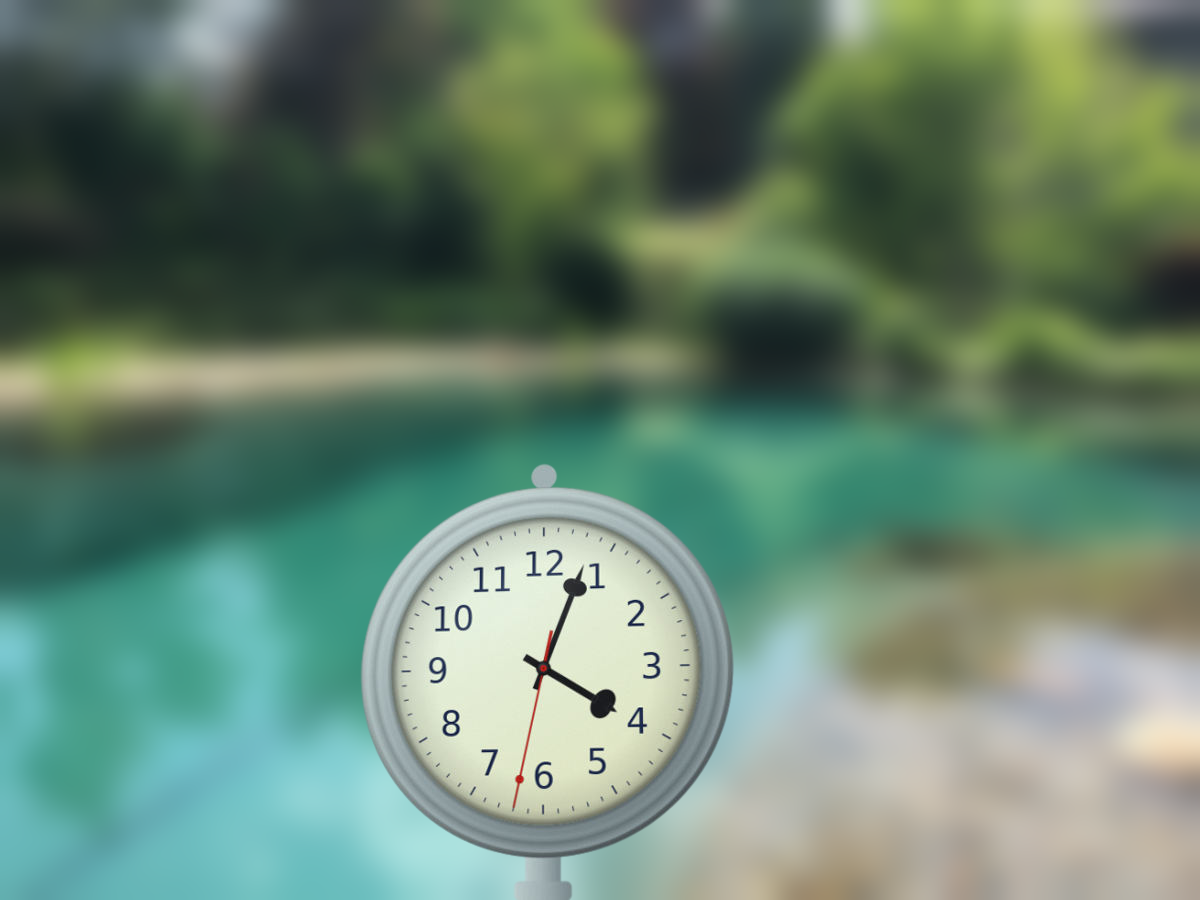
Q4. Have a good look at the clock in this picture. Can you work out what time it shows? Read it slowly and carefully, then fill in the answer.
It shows 4:03:32
